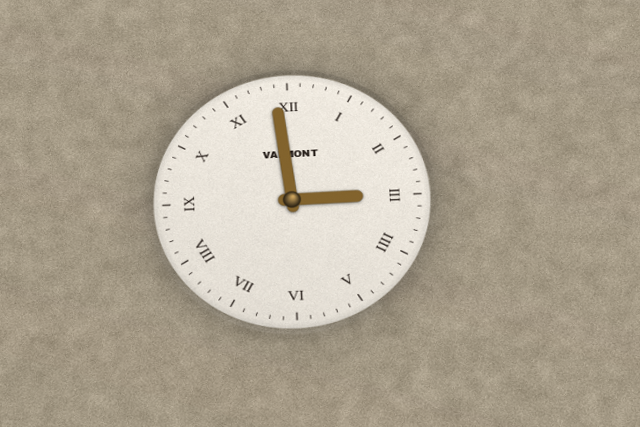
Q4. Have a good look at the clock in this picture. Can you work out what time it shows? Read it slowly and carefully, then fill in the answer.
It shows 2:59
